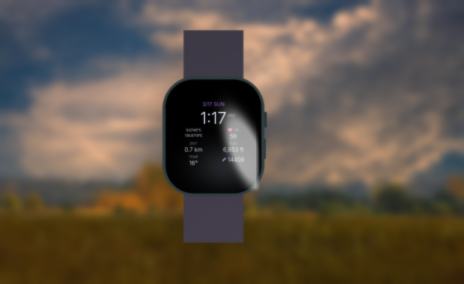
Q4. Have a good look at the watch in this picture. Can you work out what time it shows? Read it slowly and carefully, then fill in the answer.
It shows 1:17
